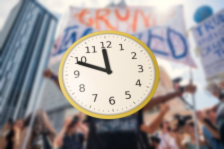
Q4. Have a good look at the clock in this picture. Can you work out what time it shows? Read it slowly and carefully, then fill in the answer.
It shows 11:49
